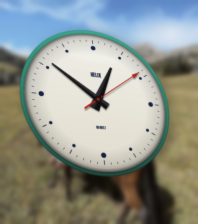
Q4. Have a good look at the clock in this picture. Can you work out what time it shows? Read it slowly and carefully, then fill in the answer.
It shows 12:51:09
